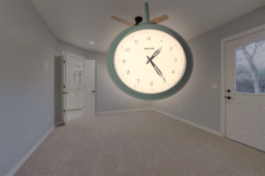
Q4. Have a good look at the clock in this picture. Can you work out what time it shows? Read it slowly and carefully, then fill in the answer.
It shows 1:25
